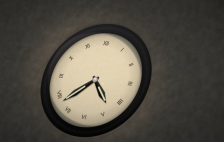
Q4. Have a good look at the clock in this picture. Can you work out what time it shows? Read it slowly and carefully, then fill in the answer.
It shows 4:38
